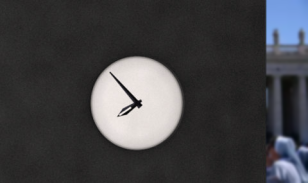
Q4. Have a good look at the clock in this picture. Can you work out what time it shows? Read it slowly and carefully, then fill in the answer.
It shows 7:53
